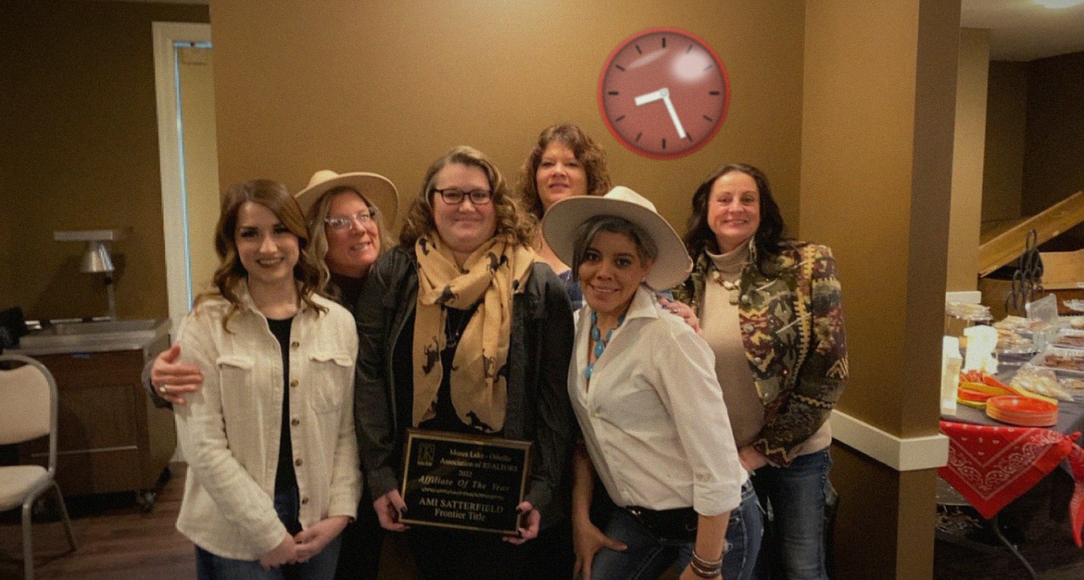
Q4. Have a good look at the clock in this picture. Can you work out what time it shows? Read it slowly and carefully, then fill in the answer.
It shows 8:26
